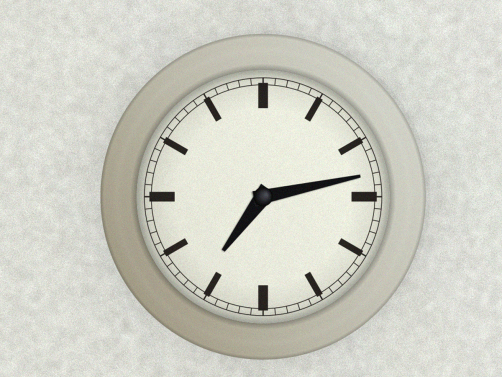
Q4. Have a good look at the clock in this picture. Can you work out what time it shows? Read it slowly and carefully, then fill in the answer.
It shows 7:13
